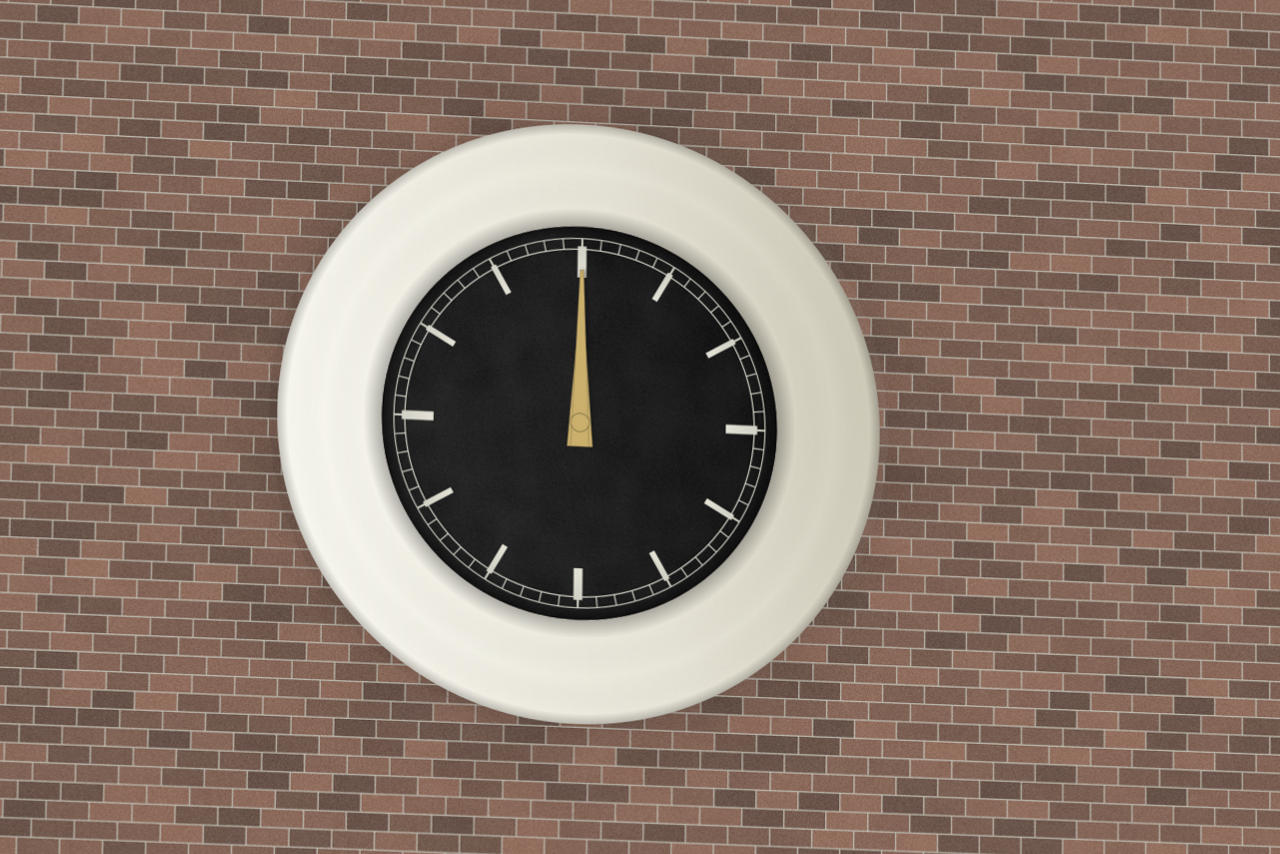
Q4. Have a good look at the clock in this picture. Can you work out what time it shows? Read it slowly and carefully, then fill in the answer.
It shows 12:00
